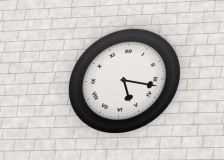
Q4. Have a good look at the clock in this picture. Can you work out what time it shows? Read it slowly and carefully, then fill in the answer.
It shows 5:17
